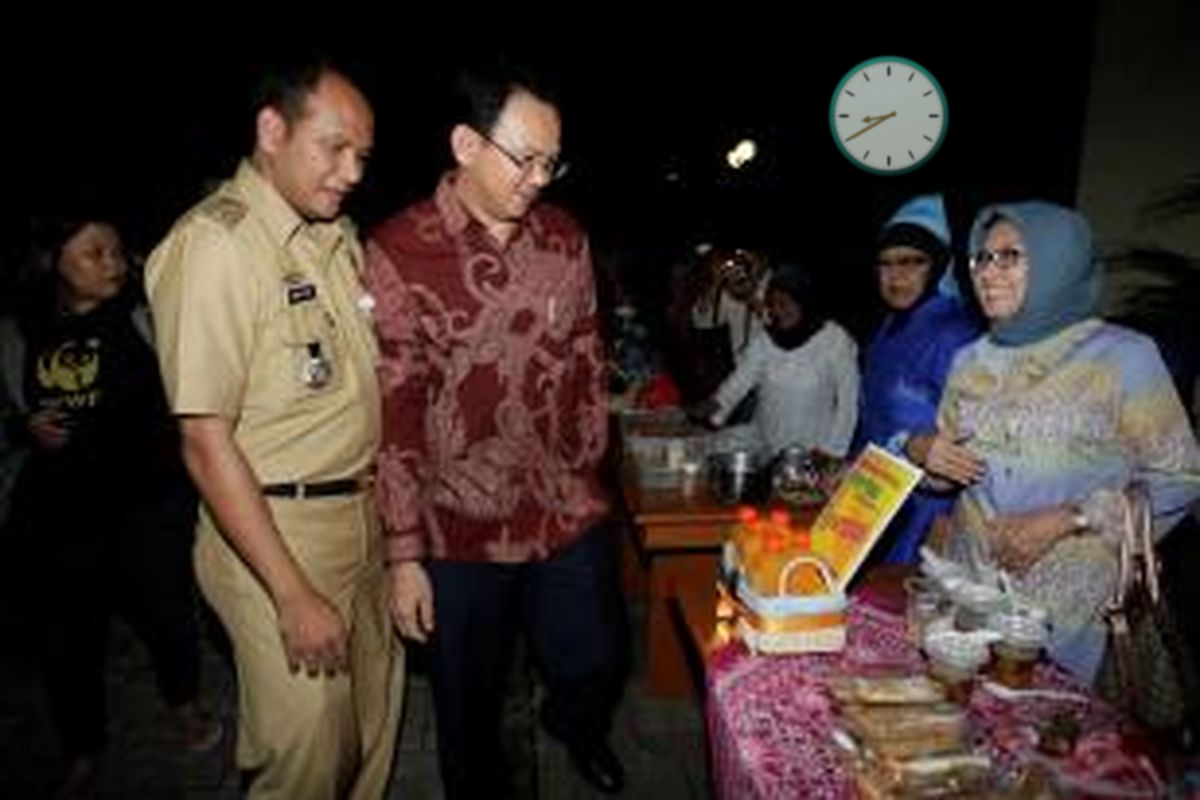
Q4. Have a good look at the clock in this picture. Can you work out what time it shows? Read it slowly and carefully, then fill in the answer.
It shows 8:40
